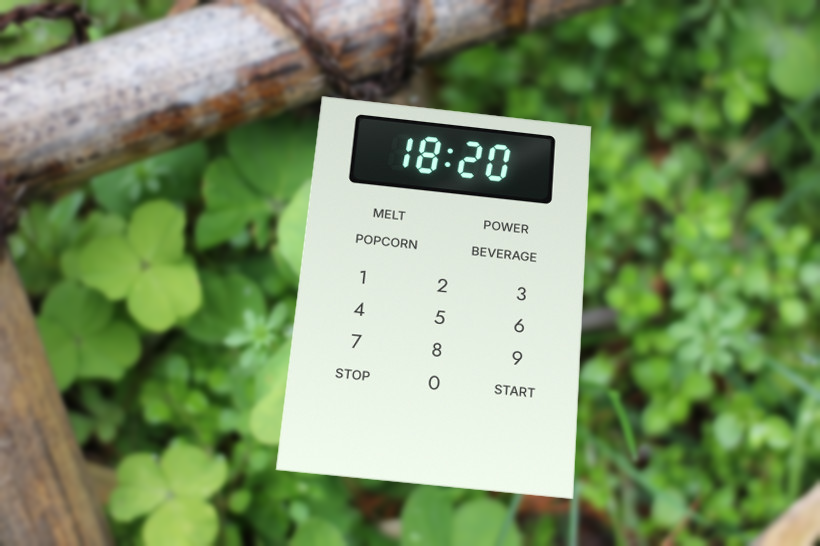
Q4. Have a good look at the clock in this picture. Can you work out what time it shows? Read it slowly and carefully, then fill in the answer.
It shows 18:20
